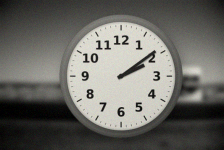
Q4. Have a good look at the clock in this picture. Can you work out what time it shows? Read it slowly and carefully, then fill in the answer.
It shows 2:09
